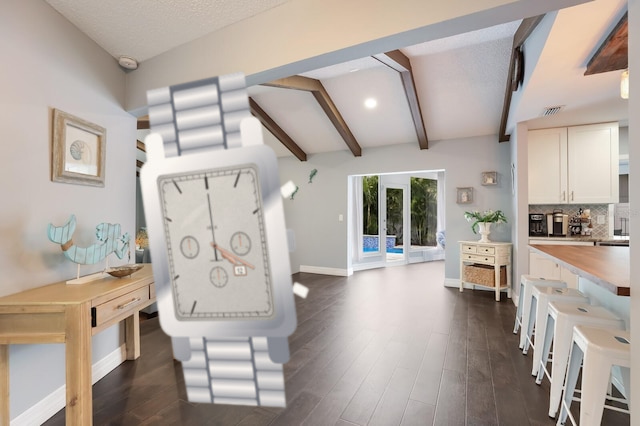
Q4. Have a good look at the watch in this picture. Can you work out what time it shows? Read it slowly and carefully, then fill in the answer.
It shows 4:20
